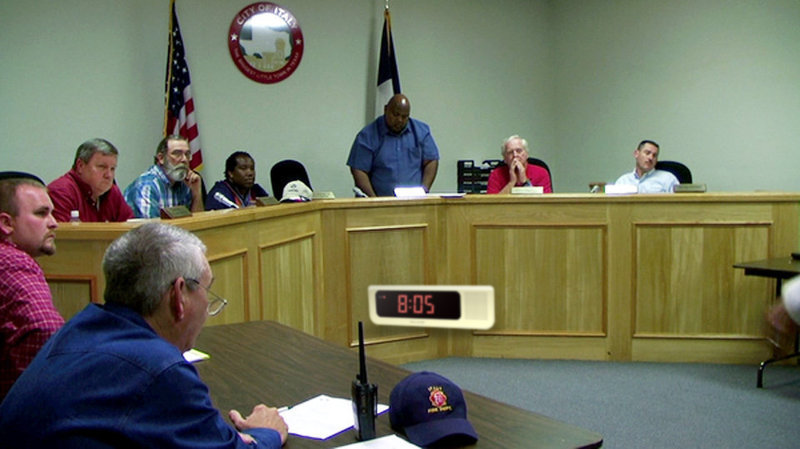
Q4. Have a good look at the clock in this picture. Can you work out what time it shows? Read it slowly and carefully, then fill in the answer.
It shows 8:05
